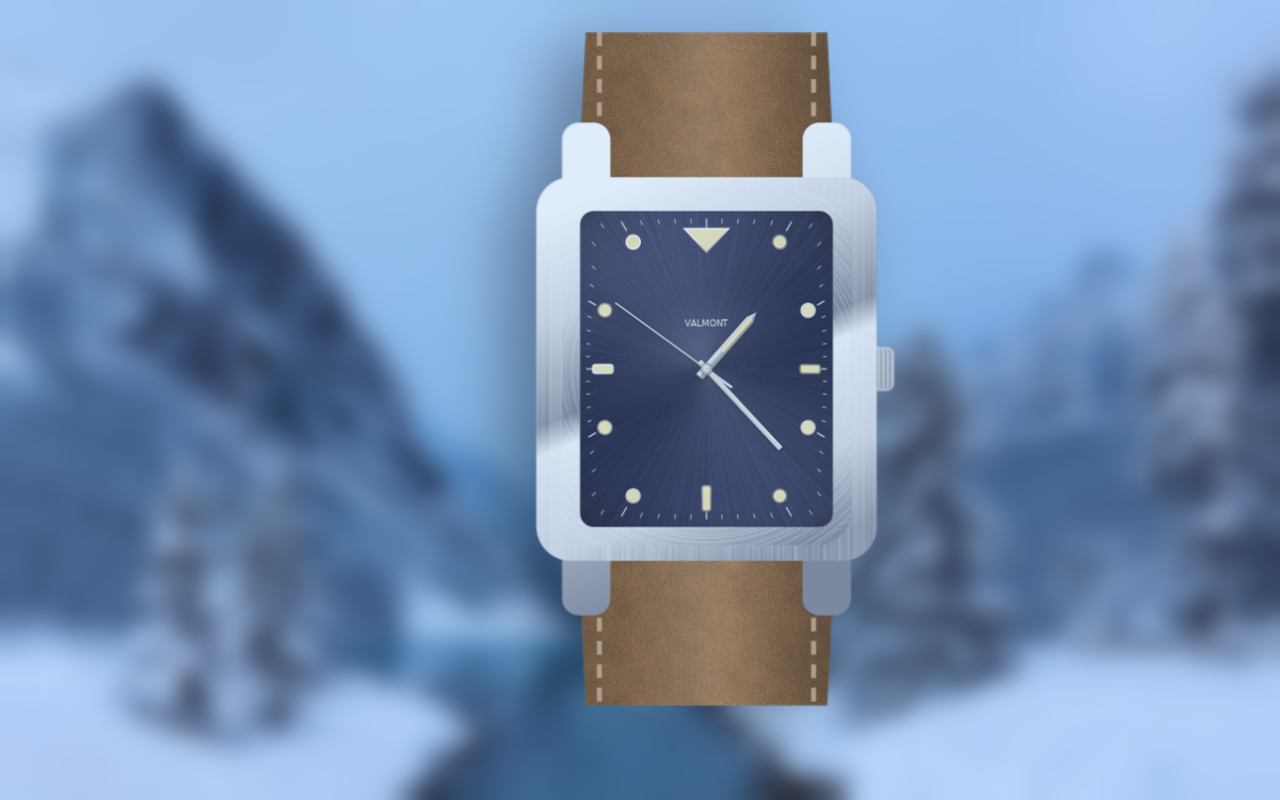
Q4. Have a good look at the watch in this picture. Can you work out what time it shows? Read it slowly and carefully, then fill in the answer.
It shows 1:22:51
